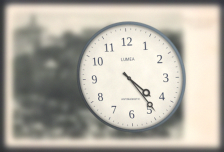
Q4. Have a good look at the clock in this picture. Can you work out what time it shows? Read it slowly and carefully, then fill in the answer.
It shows 4:24
